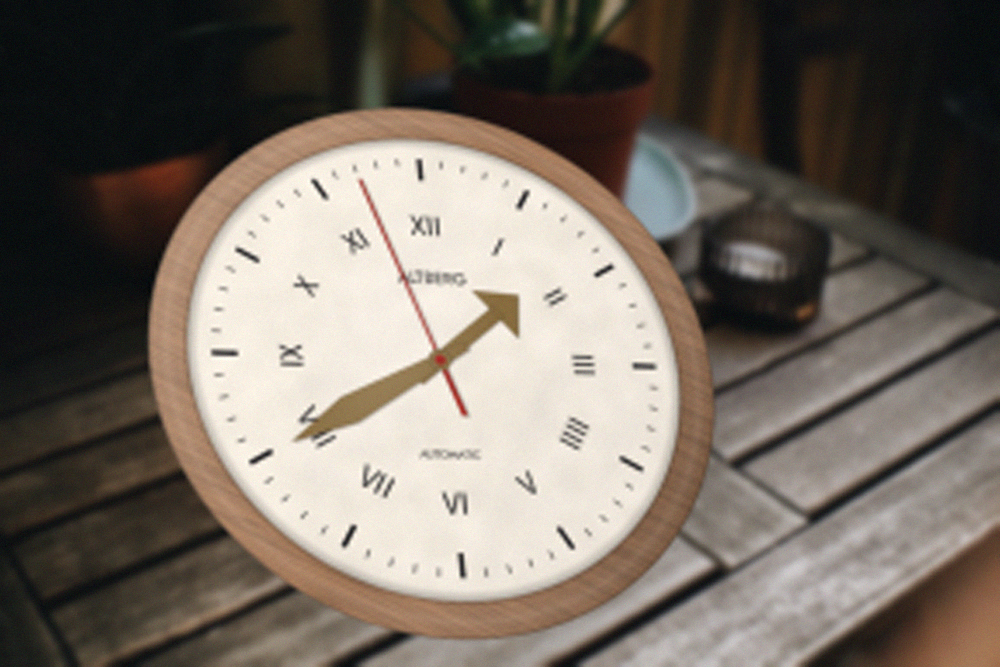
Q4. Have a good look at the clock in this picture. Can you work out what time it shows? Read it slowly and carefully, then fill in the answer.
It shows 1:39:57
